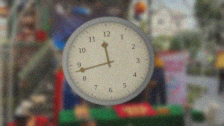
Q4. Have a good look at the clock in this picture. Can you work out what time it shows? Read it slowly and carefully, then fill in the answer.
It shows 11:43
